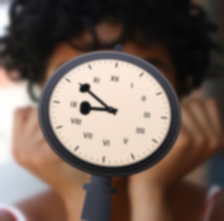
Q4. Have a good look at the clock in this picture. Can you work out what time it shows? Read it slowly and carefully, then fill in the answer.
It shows 8:51
